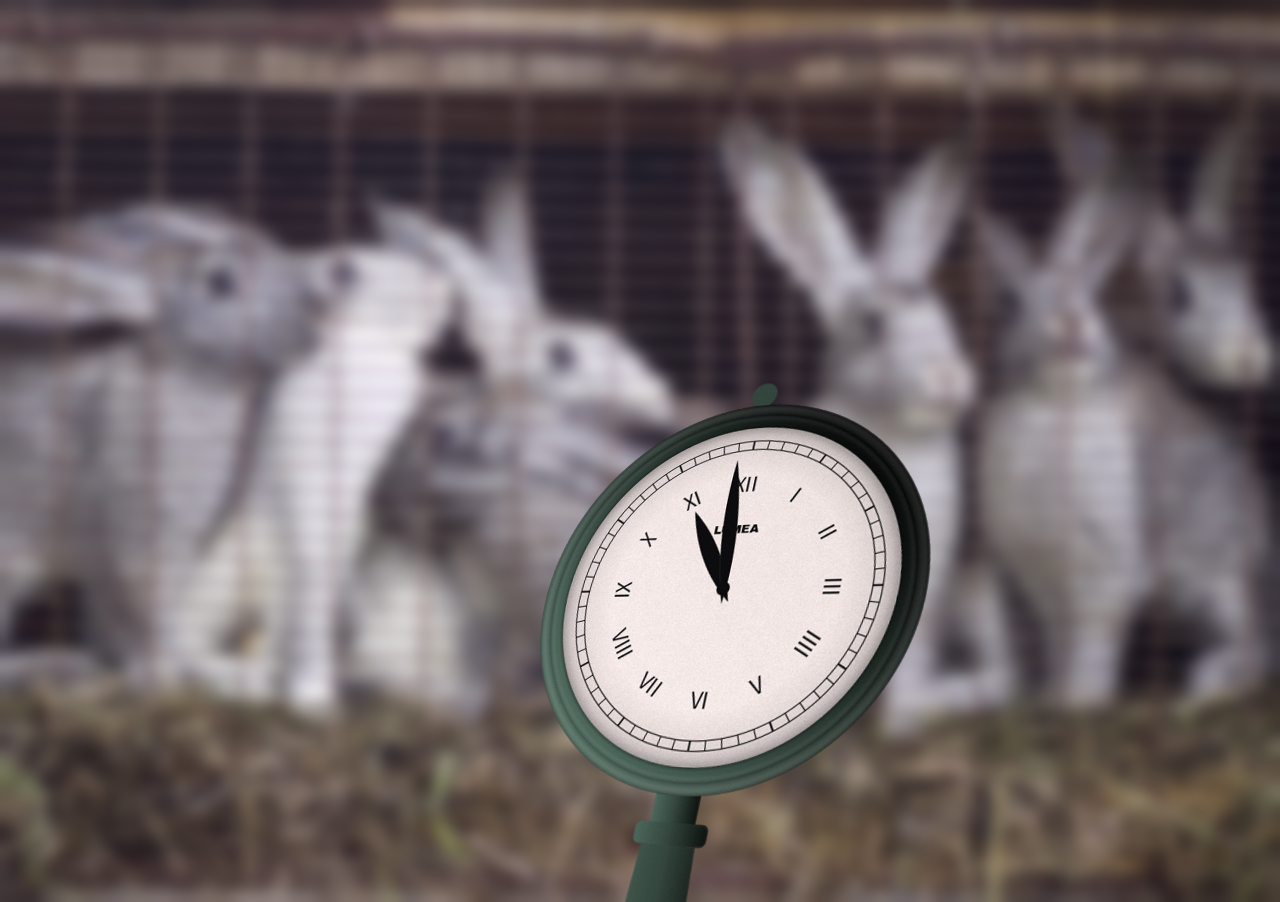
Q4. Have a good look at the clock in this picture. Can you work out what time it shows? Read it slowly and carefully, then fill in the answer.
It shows 10:59
